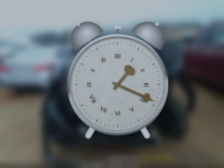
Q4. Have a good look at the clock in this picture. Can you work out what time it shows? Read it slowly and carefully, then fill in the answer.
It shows 1:19
